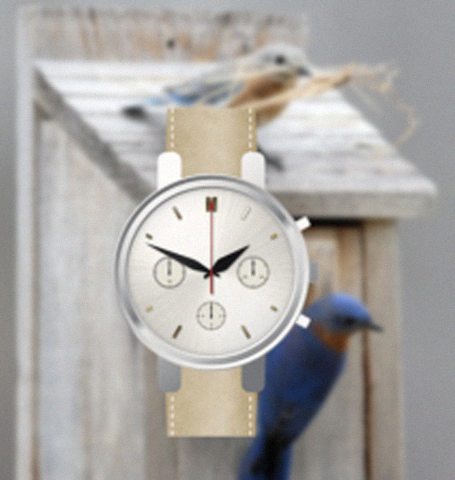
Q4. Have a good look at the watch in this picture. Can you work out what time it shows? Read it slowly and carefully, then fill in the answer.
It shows 1:49
